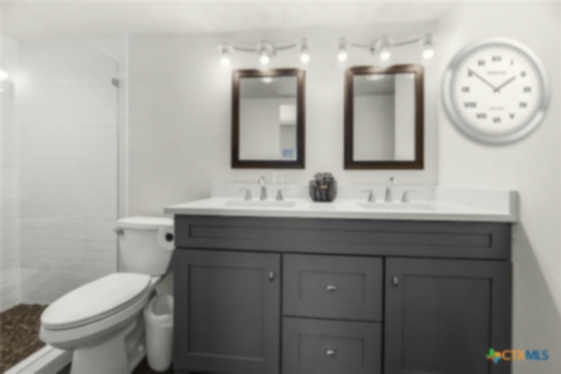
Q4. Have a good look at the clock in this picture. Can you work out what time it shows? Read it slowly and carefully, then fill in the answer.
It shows 1:51
